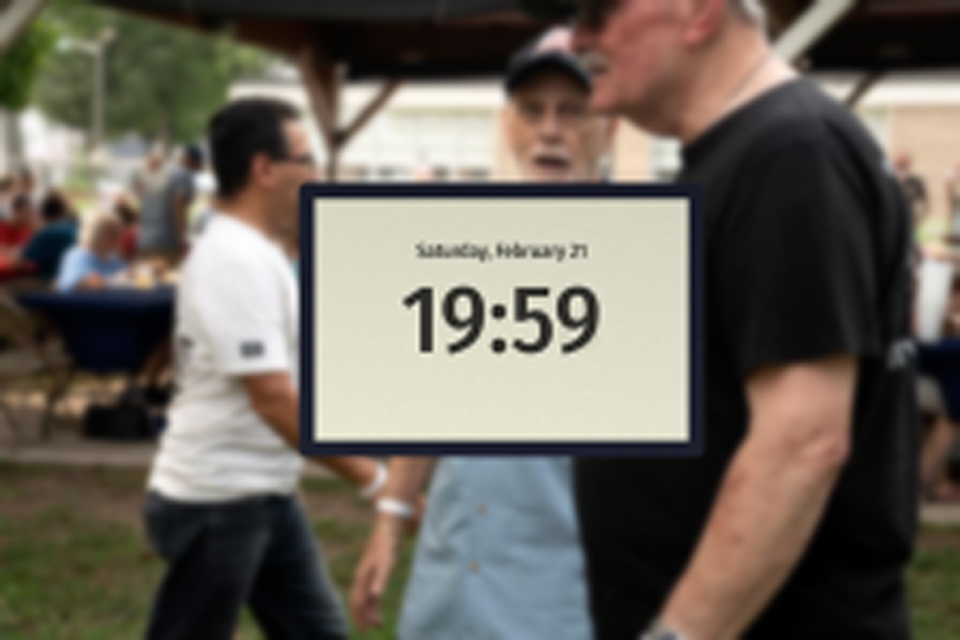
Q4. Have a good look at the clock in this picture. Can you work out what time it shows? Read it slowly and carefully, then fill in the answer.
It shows 19:59
